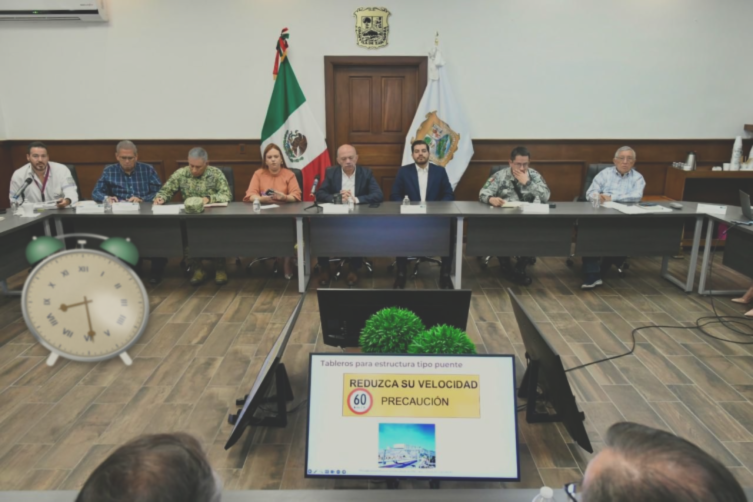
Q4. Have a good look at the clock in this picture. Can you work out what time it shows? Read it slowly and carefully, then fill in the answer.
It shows 8:29
